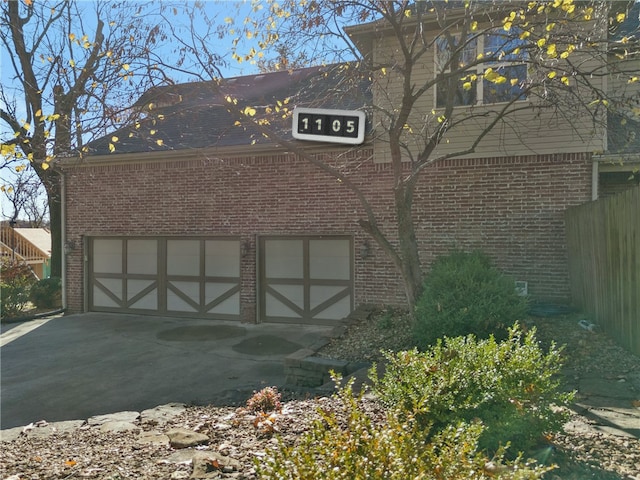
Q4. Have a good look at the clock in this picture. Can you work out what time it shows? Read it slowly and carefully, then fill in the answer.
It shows 11:05
